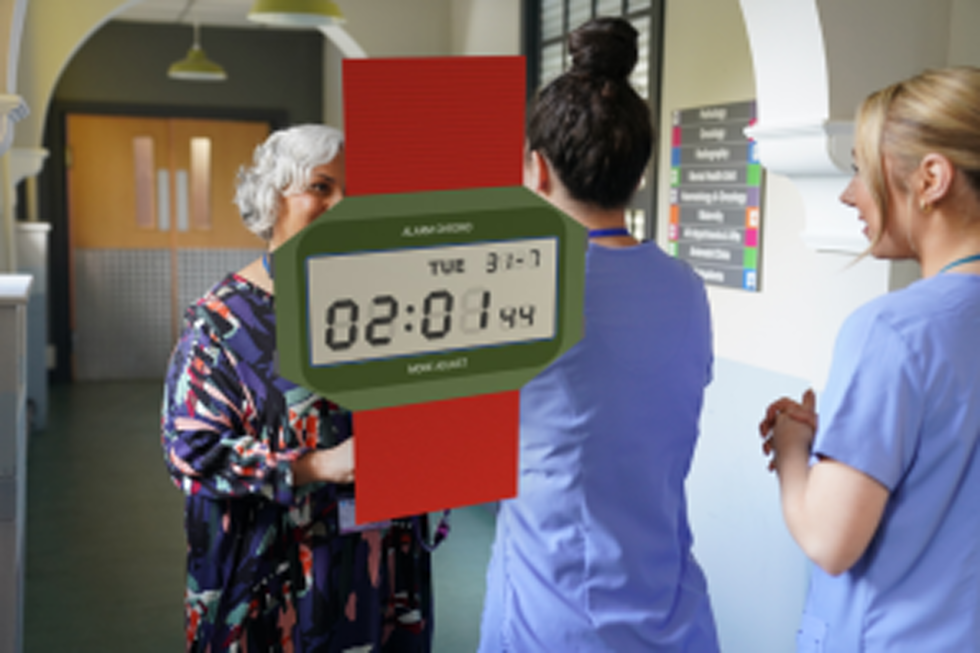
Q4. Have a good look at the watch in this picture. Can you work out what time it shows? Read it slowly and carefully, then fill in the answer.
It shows 2:01:44
